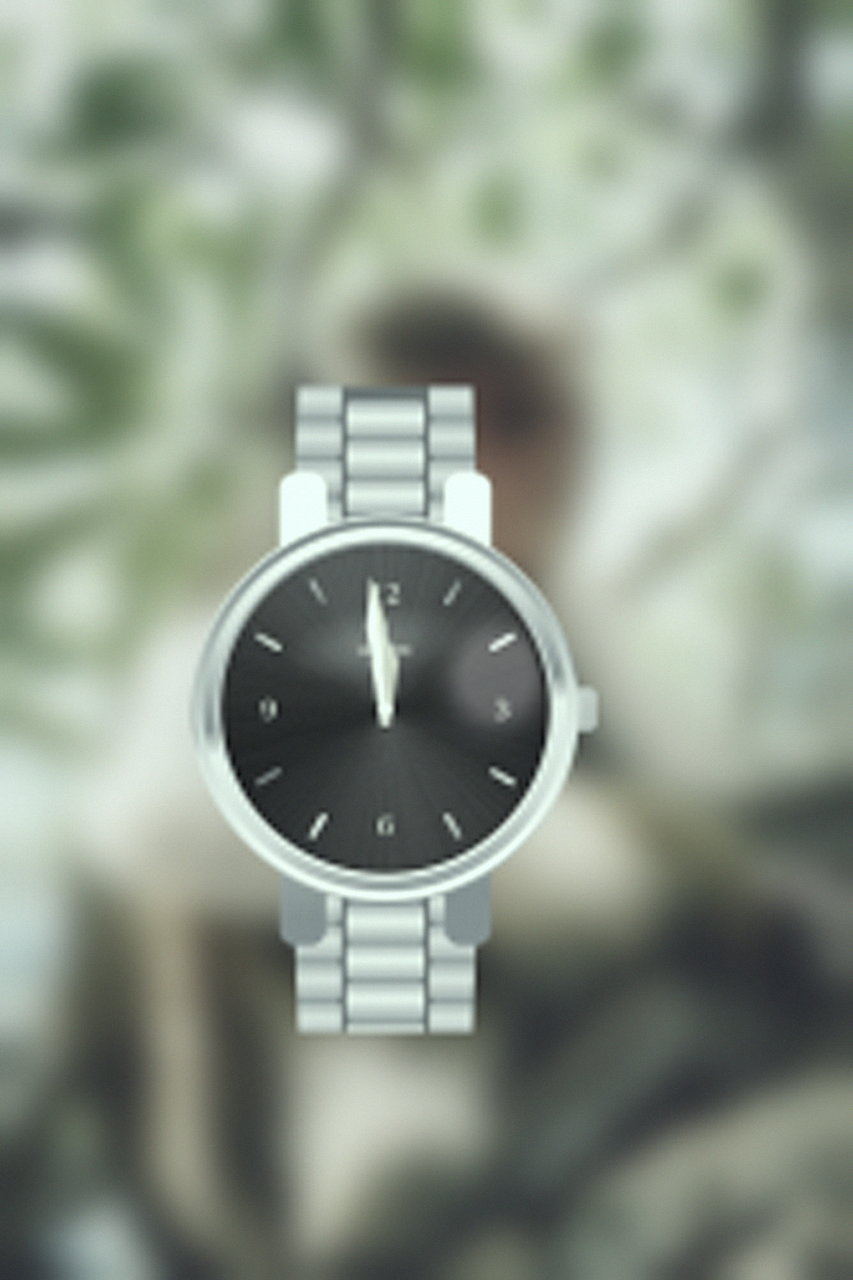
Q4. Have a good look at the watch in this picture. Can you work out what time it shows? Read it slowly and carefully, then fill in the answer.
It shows 11:59
